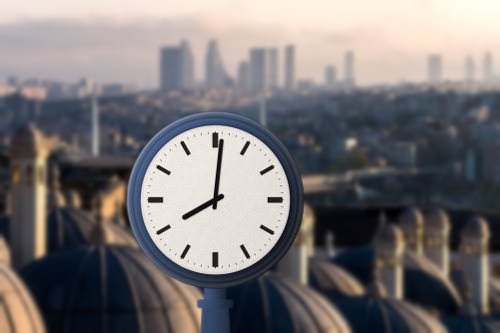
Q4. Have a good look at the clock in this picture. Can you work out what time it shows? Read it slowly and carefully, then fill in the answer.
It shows 8:01
